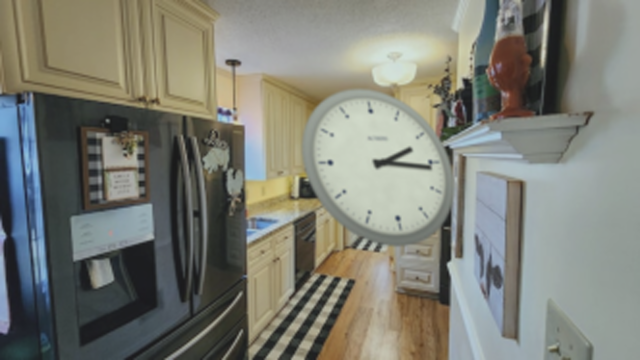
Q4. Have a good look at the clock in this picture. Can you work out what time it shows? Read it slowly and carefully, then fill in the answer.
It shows 2:16
